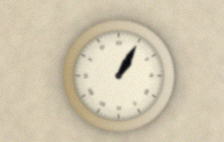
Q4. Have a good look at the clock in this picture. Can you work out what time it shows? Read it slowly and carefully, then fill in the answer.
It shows 1:05
